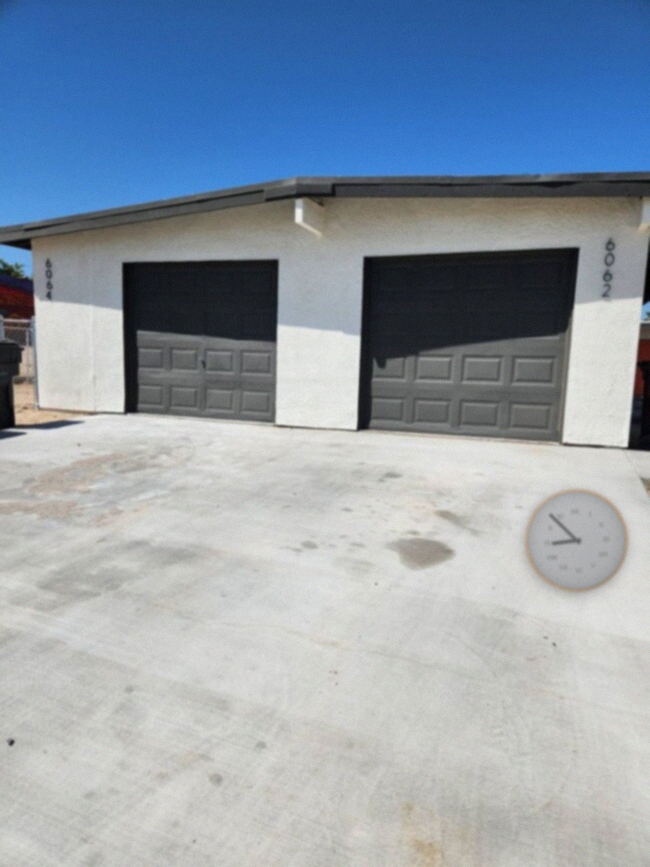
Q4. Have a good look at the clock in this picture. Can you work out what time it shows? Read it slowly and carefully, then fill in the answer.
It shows 8:53
